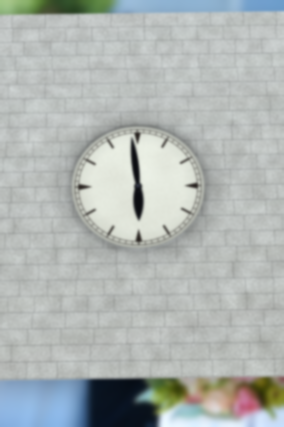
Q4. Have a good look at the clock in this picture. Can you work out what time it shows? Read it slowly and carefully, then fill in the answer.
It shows 5:59
